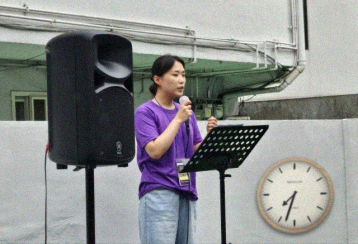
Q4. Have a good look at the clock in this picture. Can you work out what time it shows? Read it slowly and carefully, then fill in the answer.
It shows 7:33
